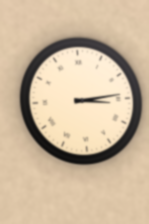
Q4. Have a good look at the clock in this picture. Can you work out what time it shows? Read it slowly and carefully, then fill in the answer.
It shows 3:14
